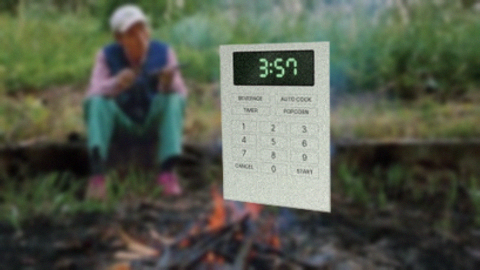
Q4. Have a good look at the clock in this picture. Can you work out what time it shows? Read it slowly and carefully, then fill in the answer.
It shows 3:57
